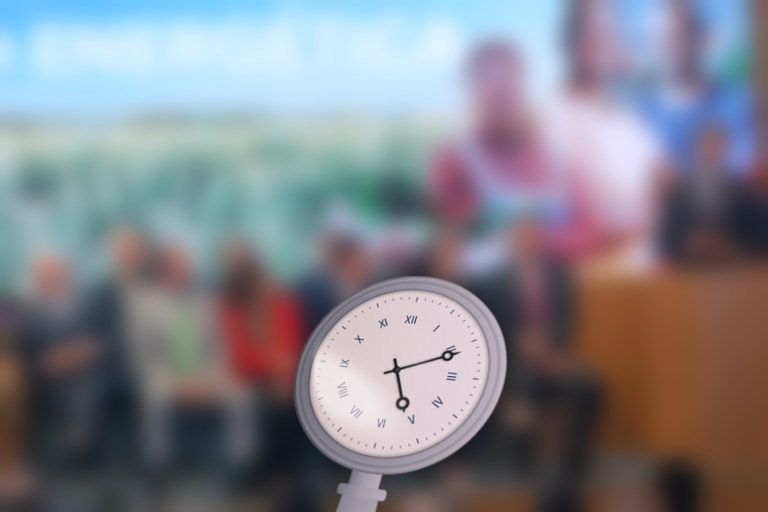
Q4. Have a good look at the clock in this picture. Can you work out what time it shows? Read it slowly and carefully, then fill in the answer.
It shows 5:11
